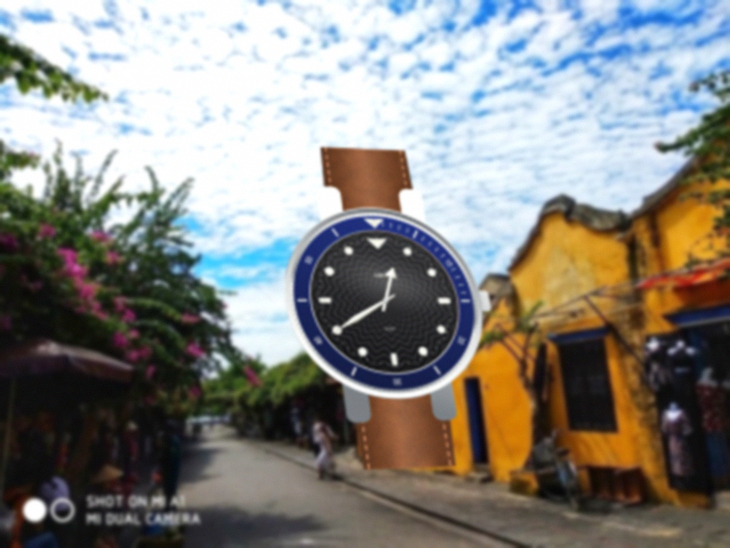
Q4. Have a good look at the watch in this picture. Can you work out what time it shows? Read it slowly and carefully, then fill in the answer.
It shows 12:40
